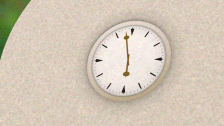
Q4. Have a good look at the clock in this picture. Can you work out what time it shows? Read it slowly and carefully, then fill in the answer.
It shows 5:58
